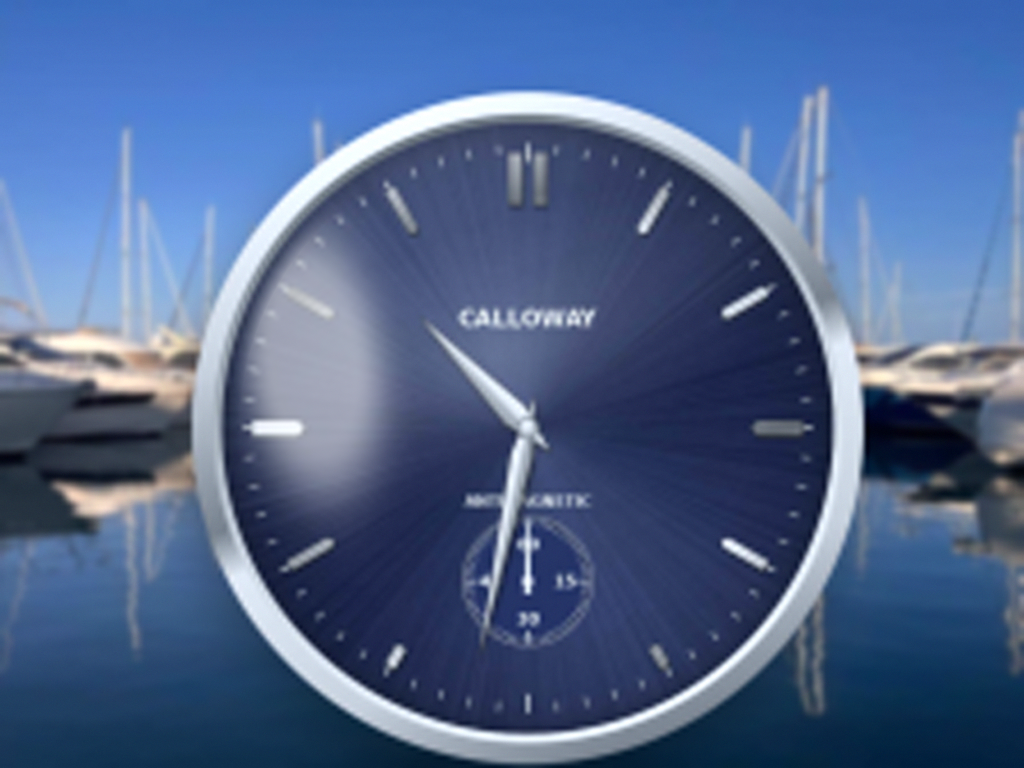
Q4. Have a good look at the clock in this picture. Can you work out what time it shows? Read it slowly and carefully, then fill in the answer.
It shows 10:32
